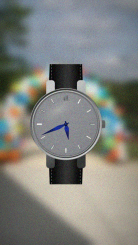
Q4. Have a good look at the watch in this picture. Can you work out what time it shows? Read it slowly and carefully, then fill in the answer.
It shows 5:41
